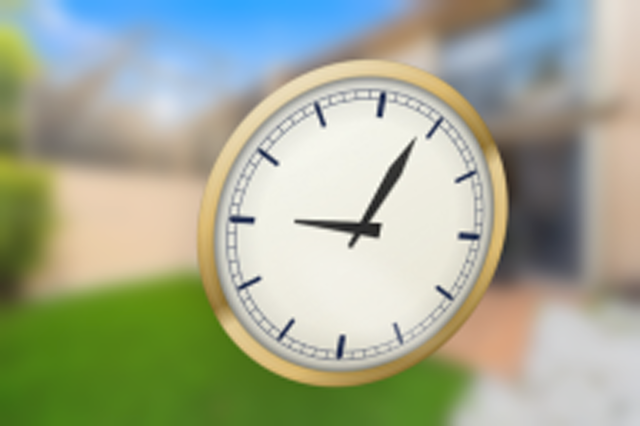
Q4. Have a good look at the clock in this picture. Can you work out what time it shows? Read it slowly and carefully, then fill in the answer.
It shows 9:04
